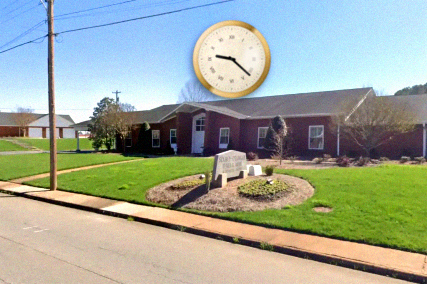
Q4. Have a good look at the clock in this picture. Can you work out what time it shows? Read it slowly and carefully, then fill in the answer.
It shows 9:22
